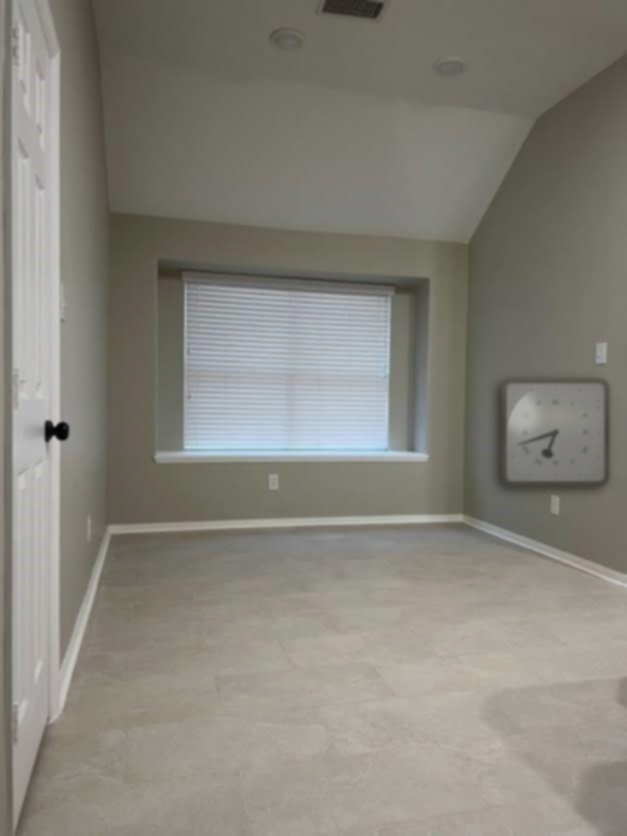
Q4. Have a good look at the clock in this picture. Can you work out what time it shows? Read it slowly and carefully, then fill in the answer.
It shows 6:42
